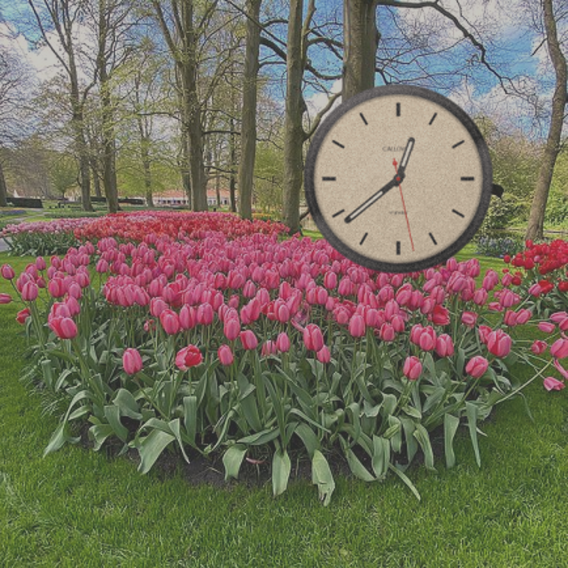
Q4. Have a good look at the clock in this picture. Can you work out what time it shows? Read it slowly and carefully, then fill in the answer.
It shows 12:38:28
